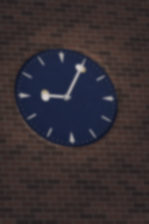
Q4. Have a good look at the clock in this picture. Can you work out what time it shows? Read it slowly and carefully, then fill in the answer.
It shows 9:05
